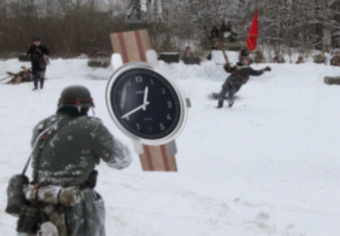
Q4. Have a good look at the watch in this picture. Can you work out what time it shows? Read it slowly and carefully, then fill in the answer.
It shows 12:41
